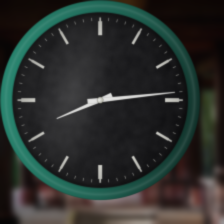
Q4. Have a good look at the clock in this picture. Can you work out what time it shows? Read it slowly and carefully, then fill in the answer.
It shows 8:14
